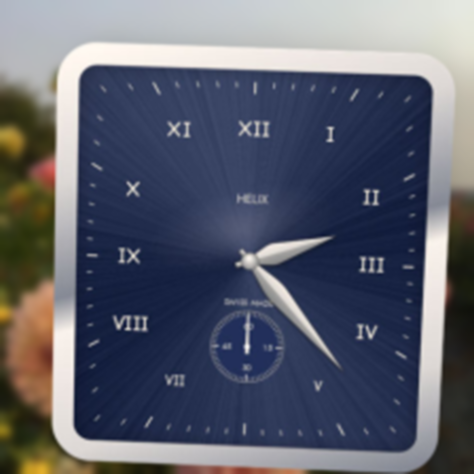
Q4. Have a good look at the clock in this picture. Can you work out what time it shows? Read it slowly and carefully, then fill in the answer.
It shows 2:23
